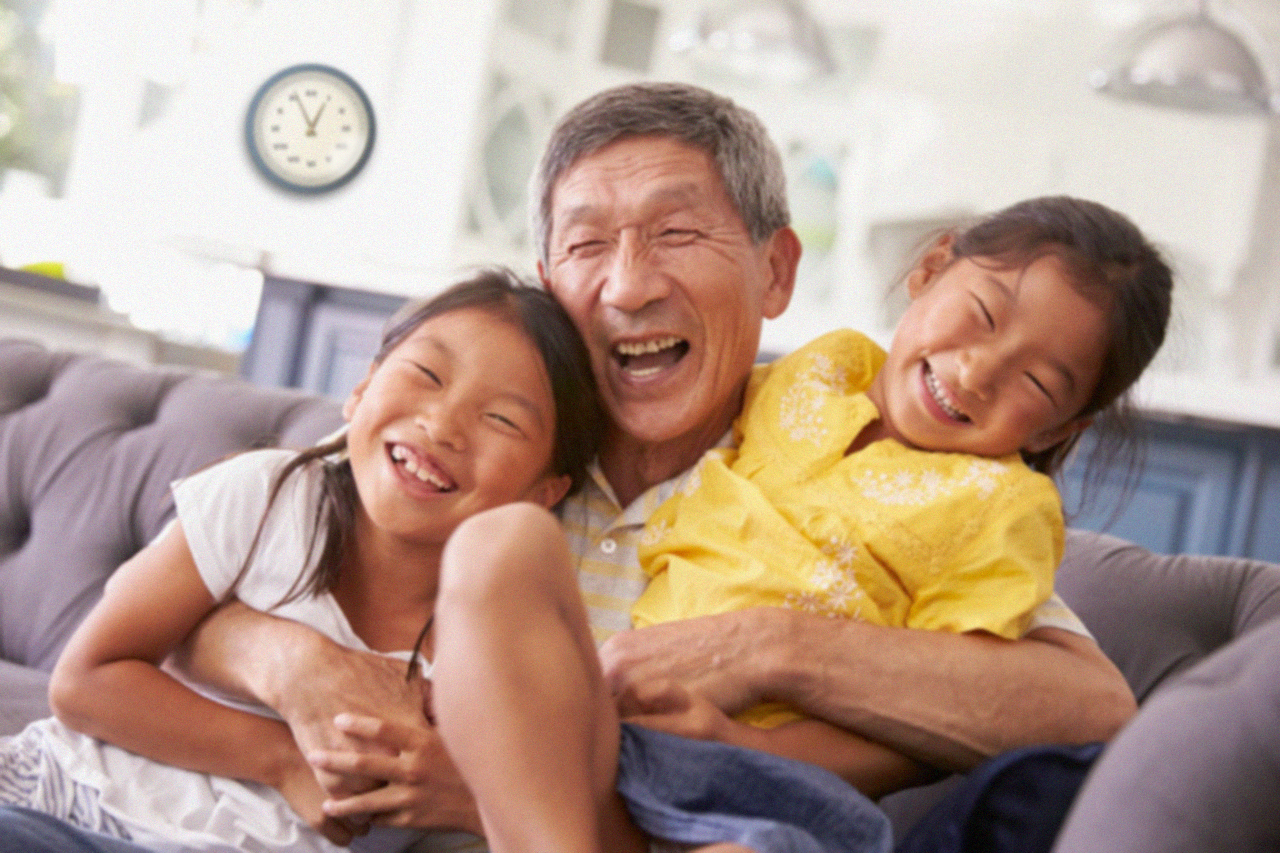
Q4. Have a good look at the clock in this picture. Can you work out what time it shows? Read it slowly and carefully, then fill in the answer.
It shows 12:56
